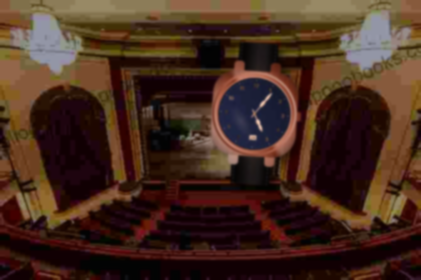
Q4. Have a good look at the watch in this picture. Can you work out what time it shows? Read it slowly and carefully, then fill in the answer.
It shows 5:06
